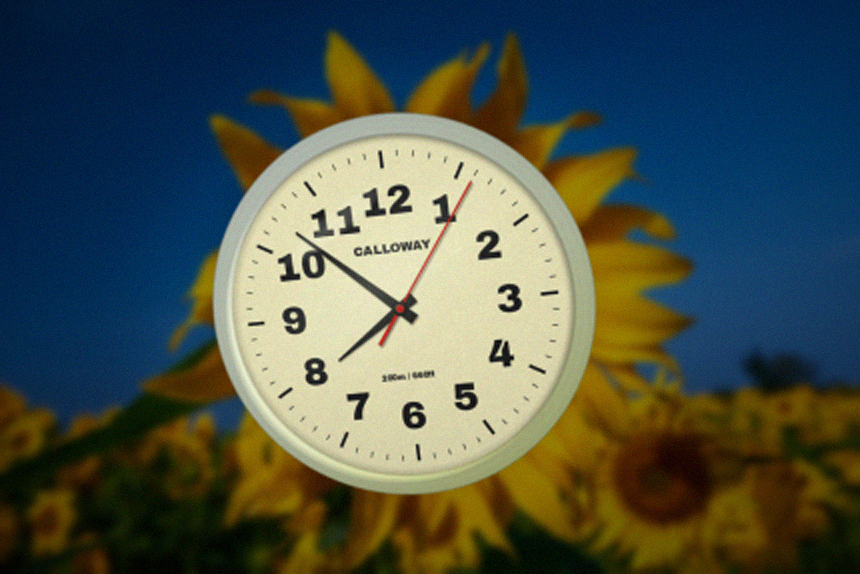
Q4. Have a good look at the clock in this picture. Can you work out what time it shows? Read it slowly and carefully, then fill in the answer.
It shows 7:52:06
